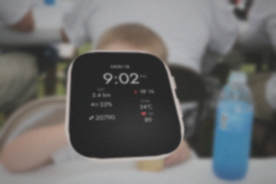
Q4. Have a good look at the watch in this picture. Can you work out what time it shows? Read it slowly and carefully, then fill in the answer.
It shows 9:02
